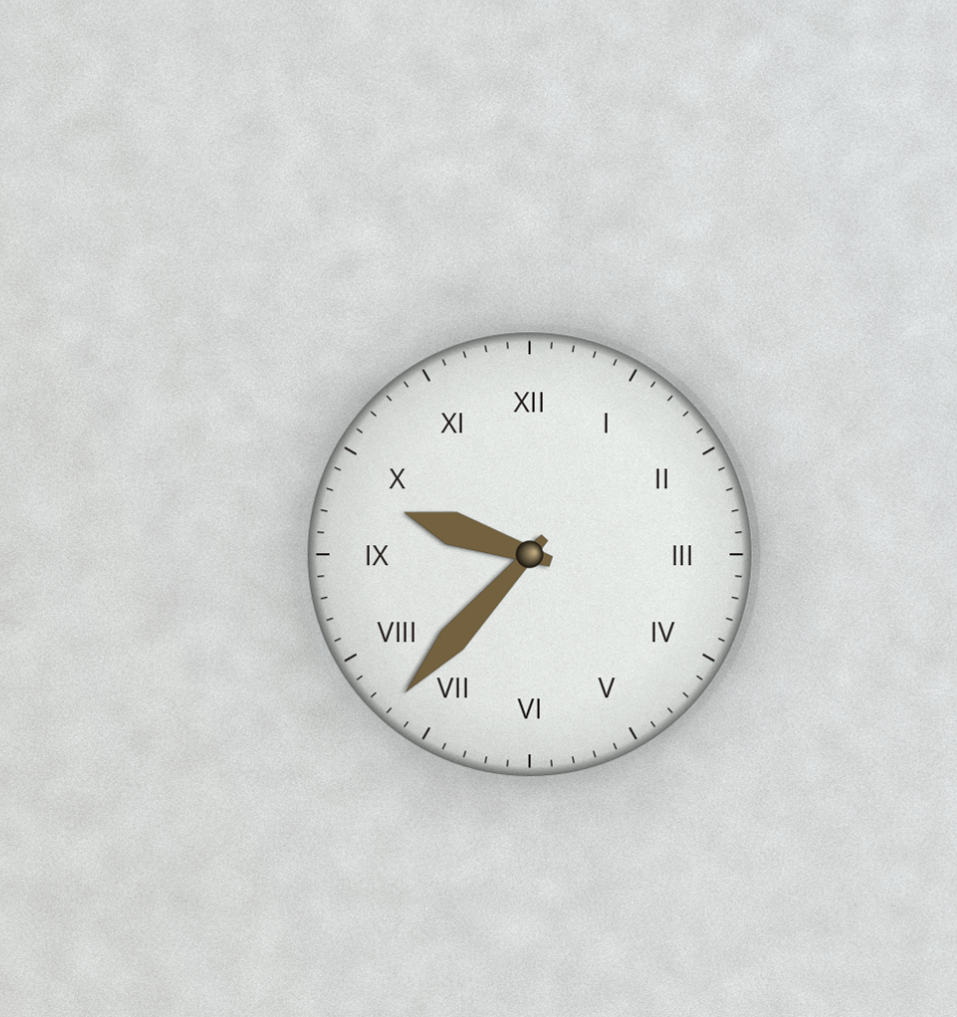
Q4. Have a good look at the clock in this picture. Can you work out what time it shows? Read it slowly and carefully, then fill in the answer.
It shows 9:37
